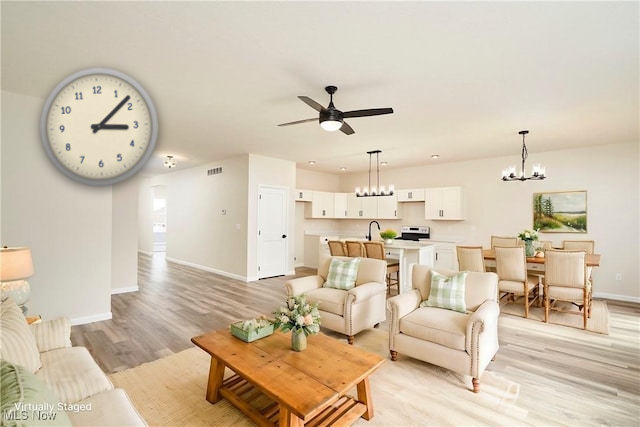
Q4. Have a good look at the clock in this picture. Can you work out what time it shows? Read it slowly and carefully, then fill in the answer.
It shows 3:08
